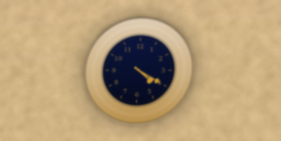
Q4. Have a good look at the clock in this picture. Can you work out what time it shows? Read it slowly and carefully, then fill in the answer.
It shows 4:20
